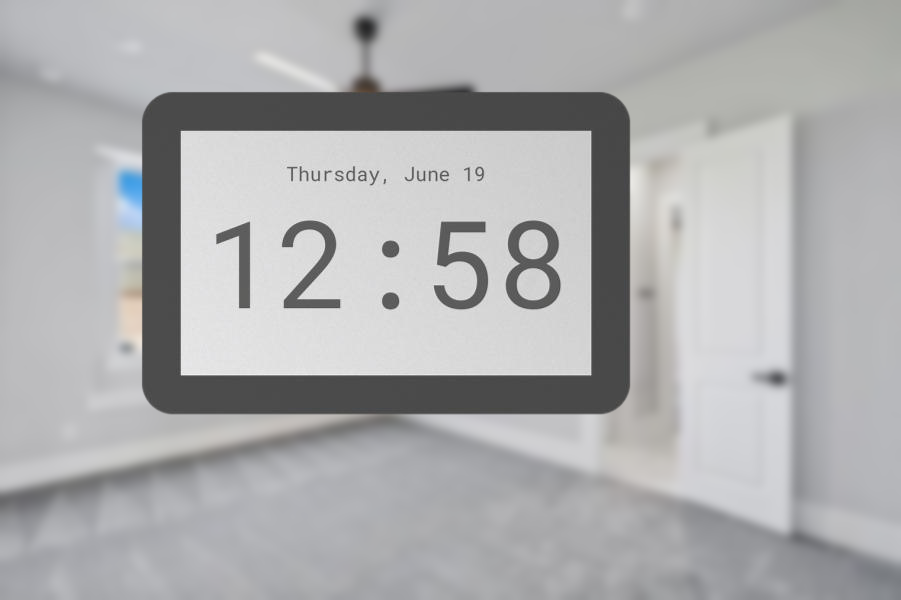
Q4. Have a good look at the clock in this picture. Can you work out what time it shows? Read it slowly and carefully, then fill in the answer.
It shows 12:58
